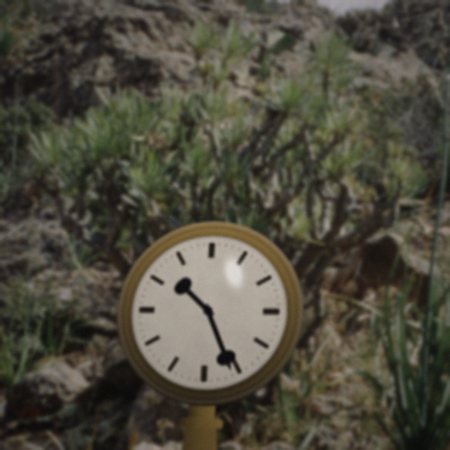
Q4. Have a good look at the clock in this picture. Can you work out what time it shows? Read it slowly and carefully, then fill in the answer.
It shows 10:26
